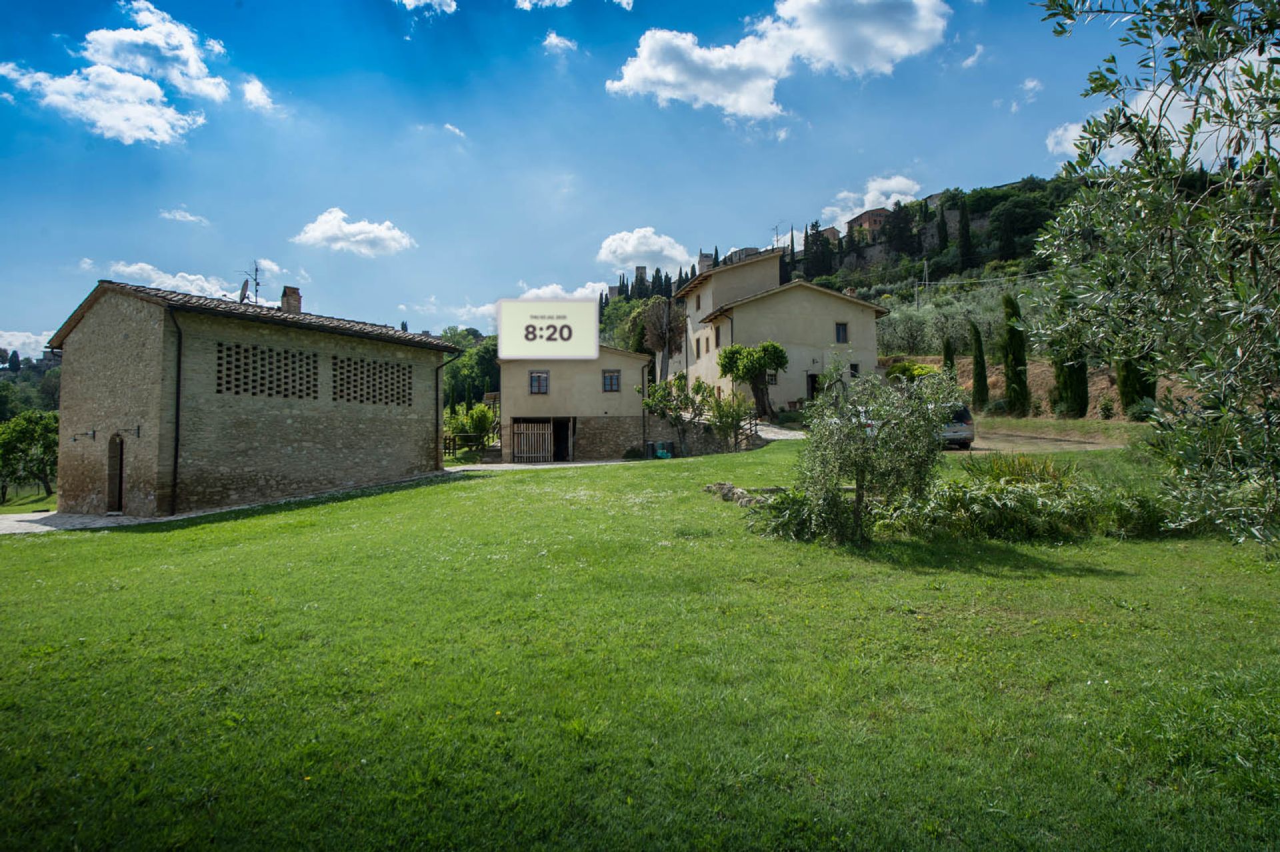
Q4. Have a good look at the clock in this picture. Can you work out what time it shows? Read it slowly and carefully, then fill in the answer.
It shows 8:20
